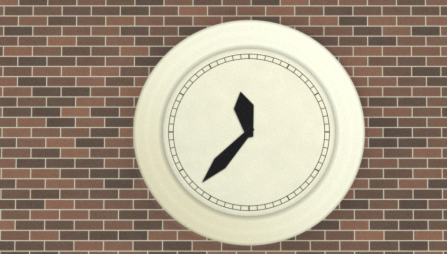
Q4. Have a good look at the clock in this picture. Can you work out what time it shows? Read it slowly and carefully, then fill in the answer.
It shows 11:37
